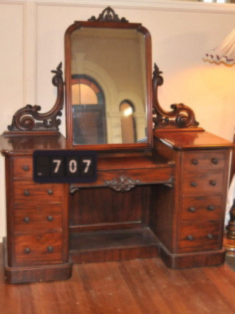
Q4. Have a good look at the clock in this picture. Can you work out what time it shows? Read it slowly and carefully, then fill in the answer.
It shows 7:07
